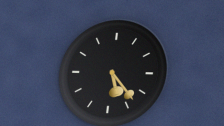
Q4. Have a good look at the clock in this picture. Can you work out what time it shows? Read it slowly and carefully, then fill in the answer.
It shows 5:23
